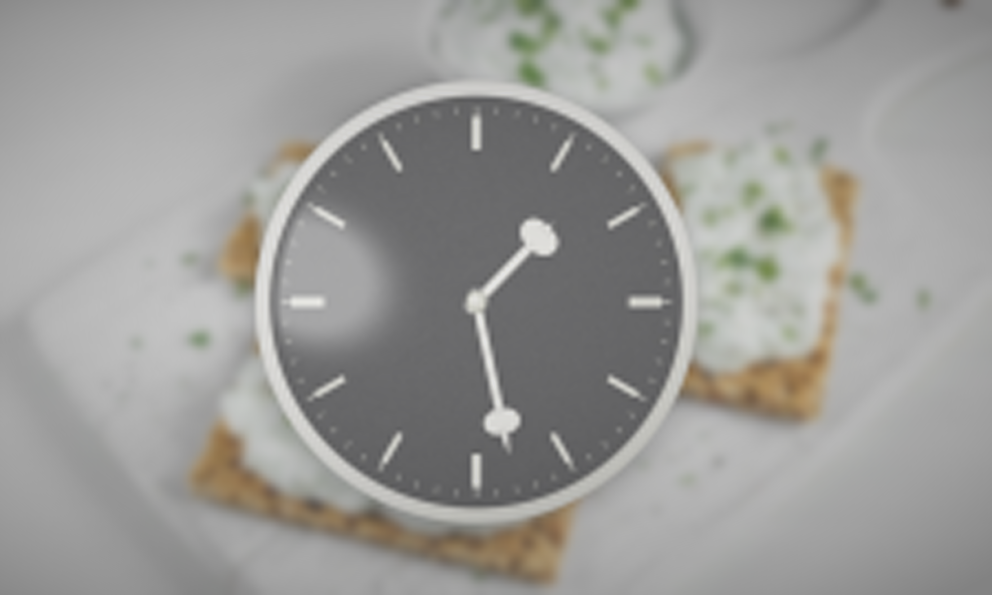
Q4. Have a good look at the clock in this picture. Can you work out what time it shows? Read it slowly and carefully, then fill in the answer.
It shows 1:28
